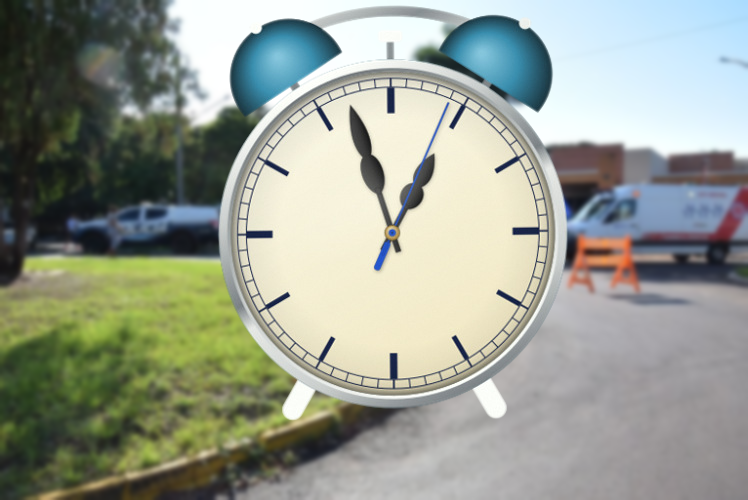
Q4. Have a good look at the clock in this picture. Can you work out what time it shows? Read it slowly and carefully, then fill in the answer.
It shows 12:57:04
